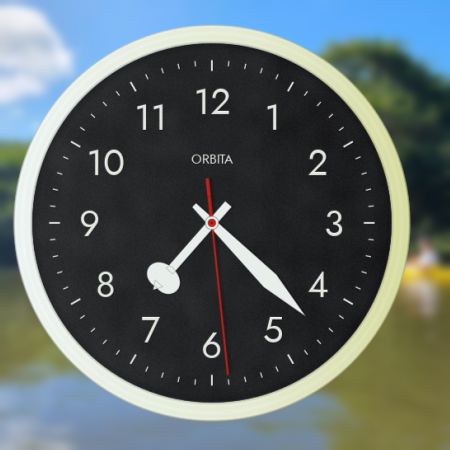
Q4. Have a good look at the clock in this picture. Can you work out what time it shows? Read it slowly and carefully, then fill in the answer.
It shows 7:22:29
